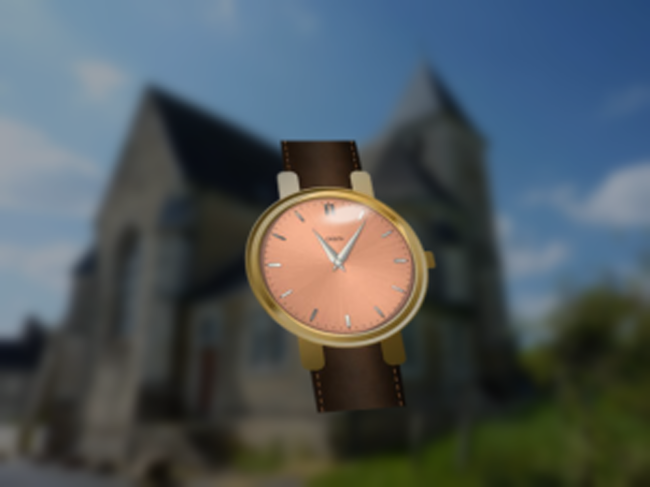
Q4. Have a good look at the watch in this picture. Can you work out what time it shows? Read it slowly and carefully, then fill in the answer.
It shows 11:06
